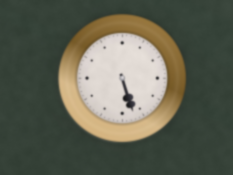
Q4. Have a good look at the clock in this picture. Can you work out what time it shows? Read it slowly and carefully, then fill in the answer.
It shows 5:27
